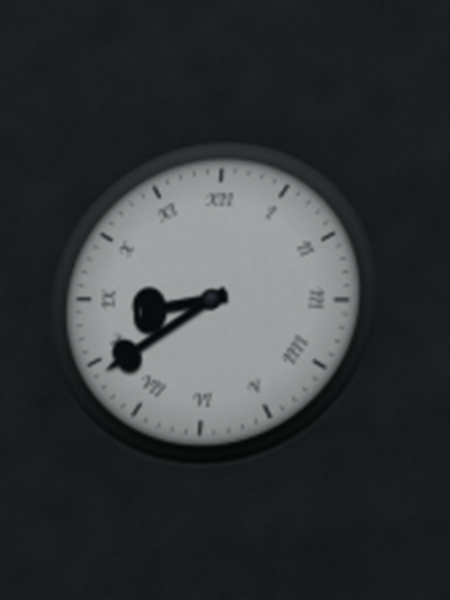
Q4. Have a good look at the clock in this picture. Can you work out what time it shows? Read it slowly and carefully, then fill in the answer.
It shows 8:39
